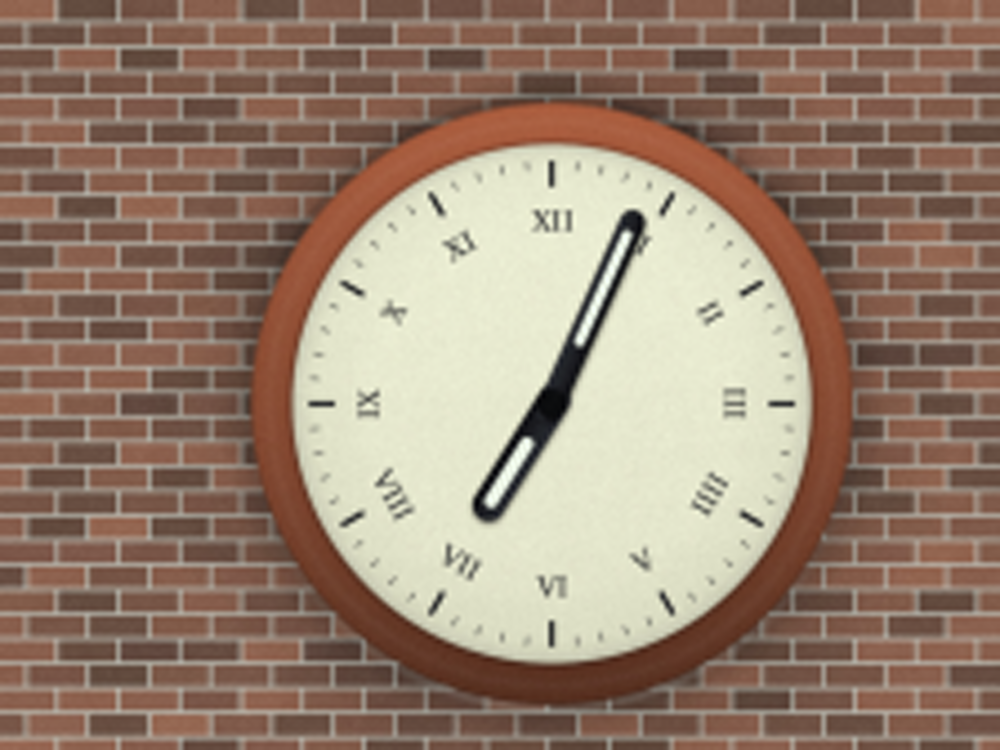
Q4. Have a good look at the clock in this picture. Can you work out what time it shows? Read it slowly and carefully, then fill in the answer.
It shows 7:04
